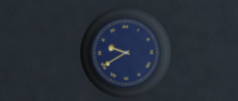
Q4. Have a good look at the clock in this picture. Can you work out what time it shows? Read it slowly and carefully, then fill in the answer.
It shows 9:40
